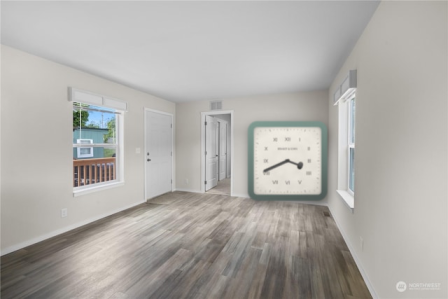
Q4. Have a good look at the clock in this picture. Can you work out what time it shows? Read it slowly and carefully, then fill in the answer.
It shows 3:41
